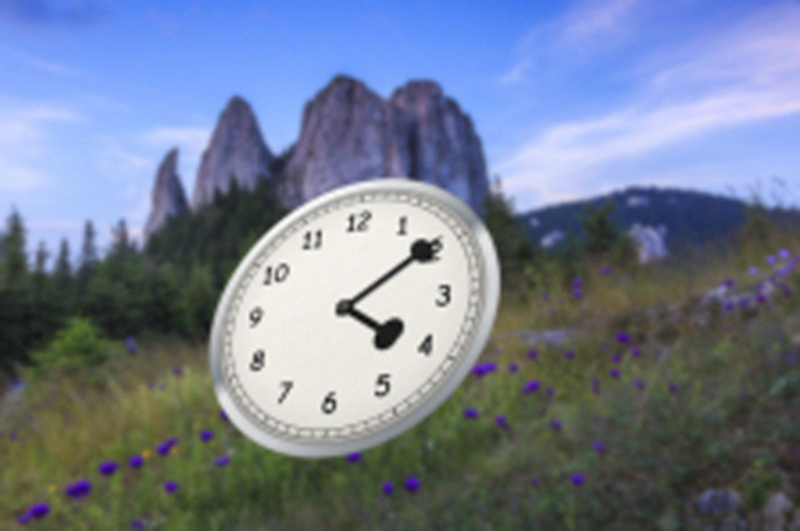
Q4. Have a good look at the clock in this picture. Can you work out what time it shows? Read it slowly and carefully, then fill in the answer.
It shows 4:09
